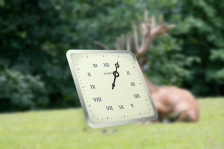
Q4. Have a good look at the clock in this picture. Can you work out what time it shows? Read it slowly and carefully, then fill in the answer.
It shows 1:05
